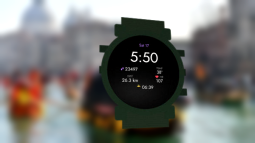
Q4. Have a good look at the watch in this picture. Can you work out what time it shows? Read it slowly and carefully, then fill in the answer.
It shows 5:50
